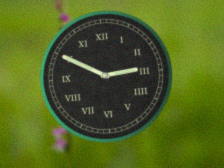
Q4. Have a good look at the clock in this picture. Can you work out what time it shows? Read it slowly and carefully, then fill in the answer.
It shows 2:50
